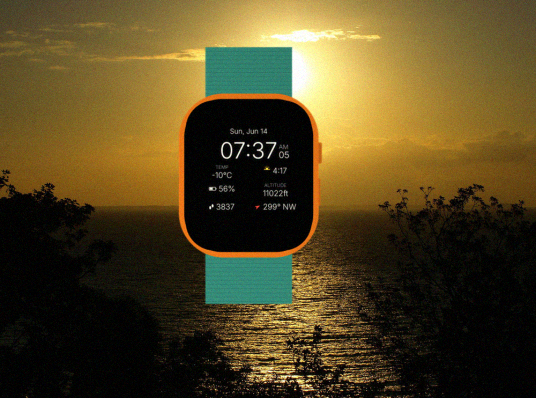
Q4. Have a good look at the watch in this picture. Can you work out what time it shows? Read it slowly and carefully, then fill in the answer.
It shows 7:37:05
